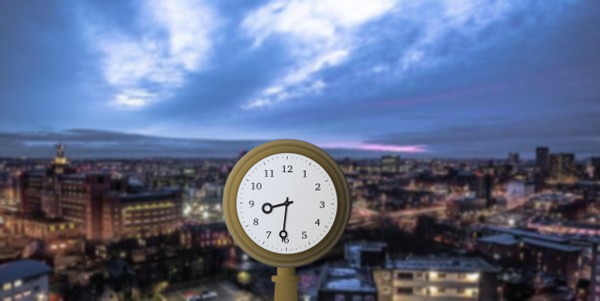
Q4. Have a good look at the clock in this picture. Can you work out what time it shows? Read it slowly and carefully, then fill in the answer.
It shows 8:31
